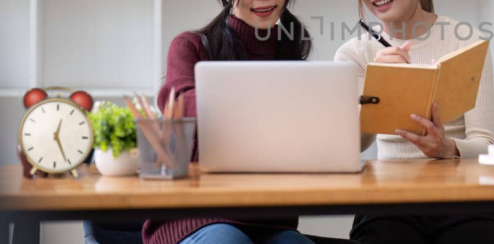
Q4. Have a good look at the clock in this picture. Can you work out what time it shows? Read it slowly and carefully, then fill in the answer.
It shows 12:26
